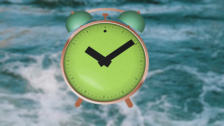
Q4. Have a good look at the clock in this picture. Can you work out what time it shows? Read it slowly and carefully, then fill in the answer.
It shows 10:09
